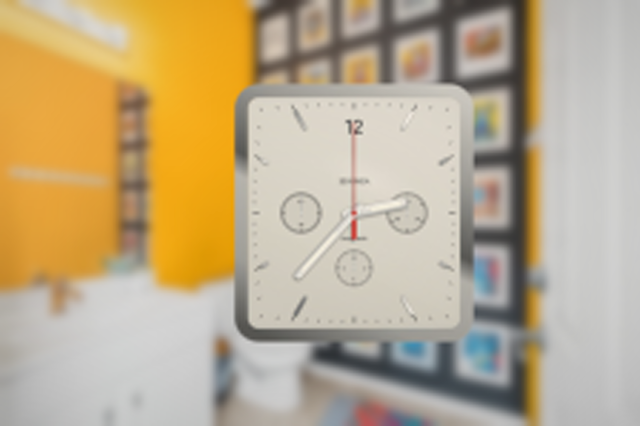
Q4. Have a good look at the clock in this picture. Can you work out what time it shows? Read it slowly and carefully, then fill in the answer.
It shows 2:37
